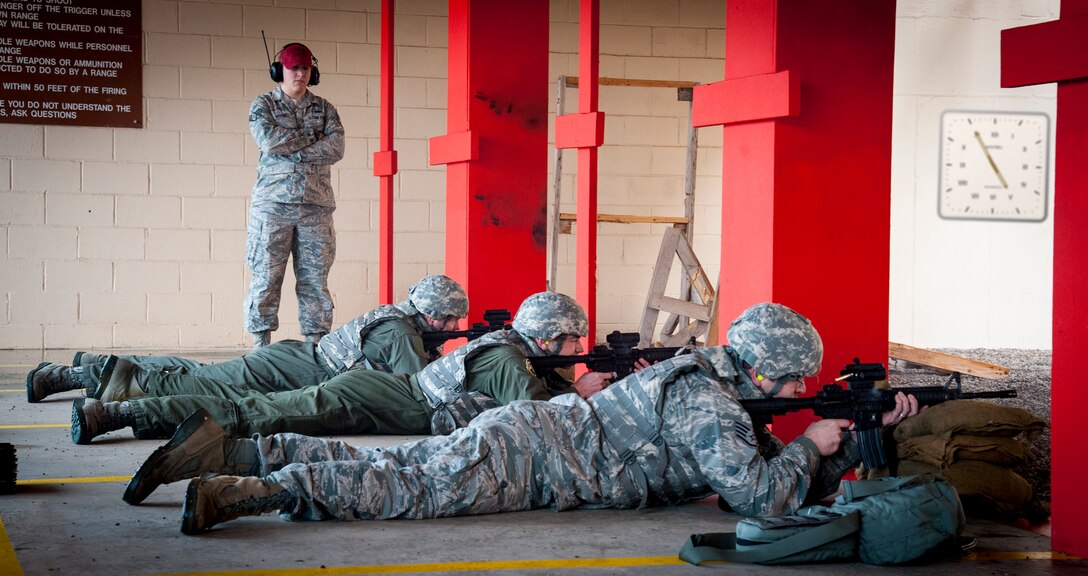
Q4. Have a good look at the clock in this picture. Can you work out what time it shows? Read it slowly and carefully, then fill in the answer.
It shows 4:55
